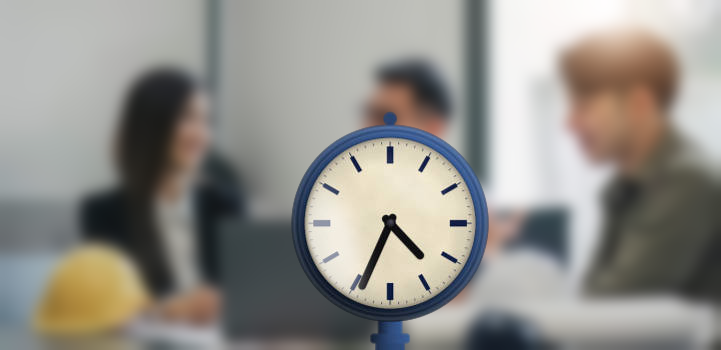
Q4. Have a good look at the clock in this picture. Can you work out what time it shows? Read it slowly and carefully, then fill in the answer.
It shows 4:34
